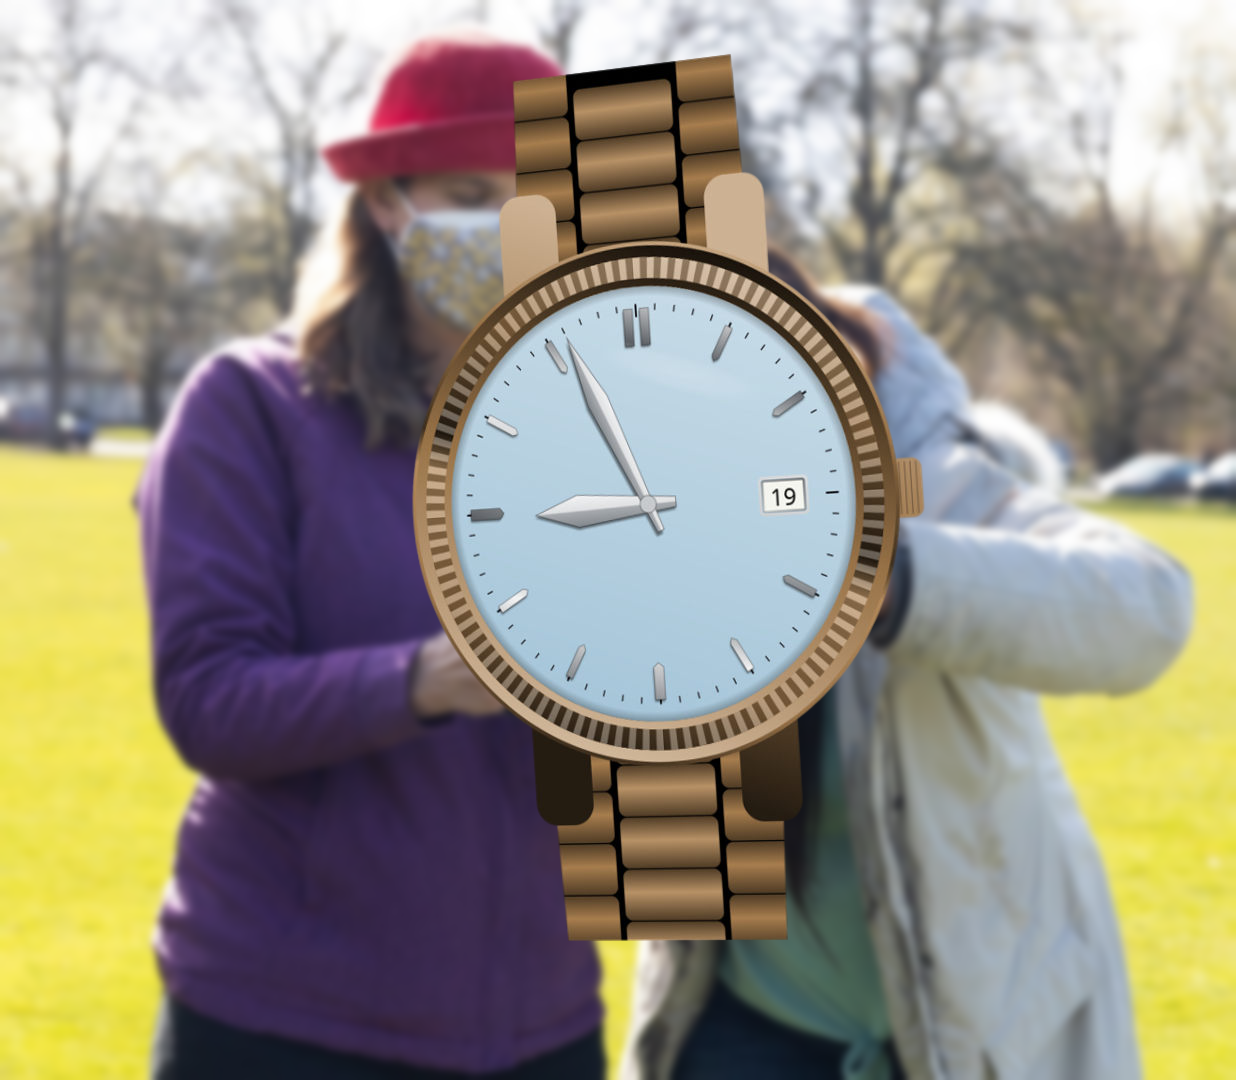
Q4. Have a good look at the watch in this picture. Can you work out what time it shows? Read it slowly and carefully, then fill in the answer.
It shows 8:56
